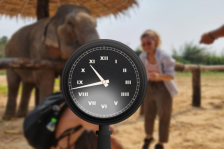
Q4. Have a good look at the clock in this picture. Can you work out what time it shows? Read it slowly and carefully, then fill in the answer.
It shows 10:43
